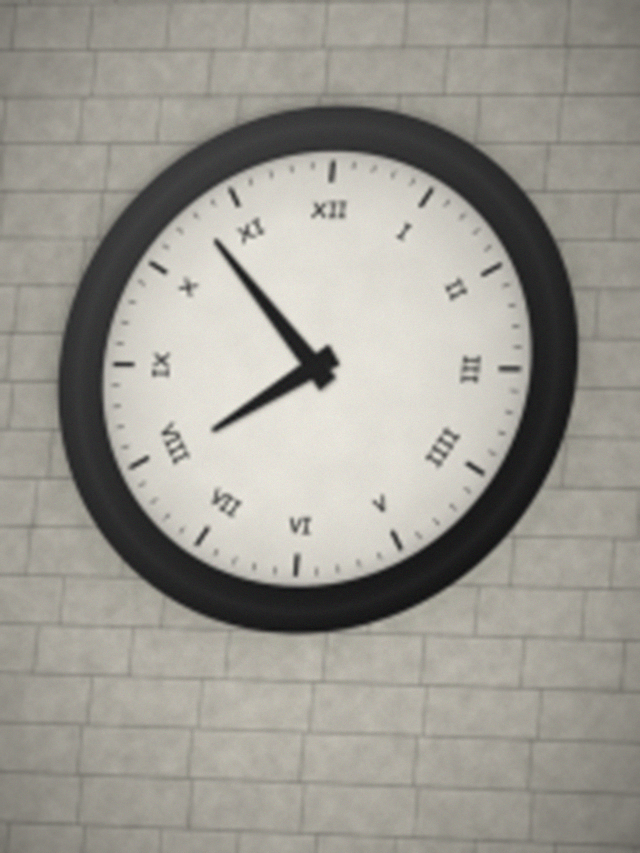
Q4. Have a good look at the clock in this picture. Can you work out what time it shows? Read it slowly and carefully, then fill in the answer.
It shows 7:53
